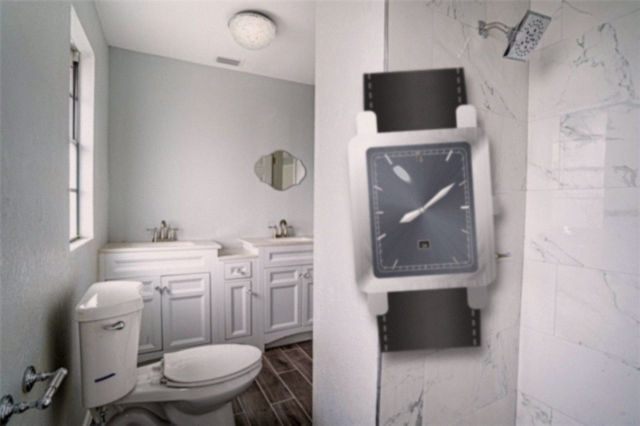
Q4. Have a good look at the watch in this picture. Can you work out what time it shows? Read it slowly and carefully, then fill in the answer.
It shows 8:09
